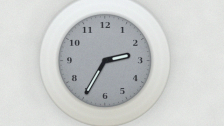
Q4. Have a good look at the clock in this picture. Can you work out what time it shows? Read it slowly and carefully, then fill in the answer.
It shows 2:35
